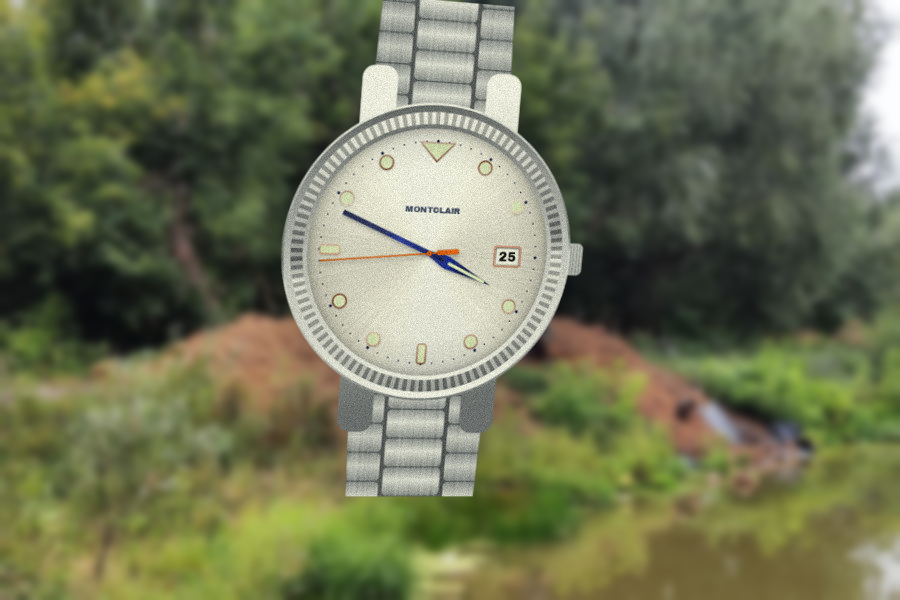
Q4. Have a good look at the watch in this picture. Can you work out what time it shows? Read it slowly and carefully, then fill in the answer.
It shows 3:48:44
